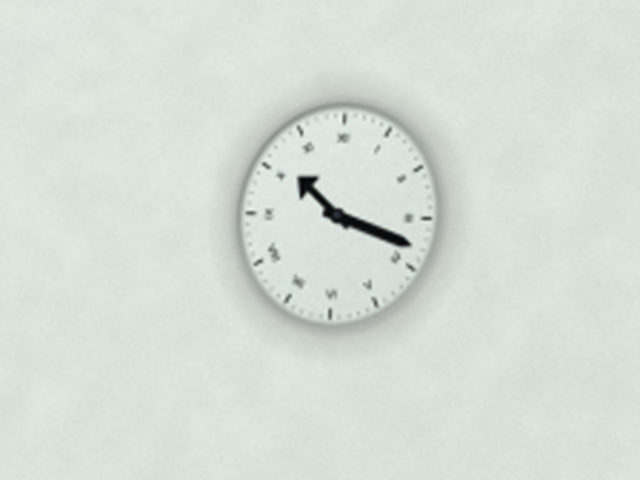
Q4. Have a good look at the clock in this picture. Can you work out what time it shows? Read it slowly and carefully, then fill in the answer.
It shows 10:18
